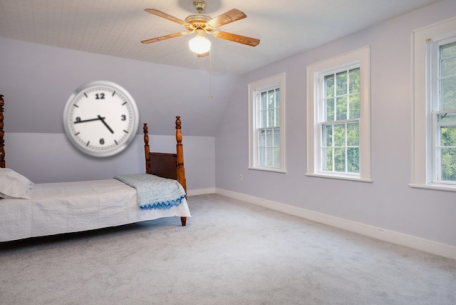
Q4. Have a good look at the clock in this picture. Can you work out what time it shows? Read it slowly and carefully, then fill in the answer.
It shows 4:44
